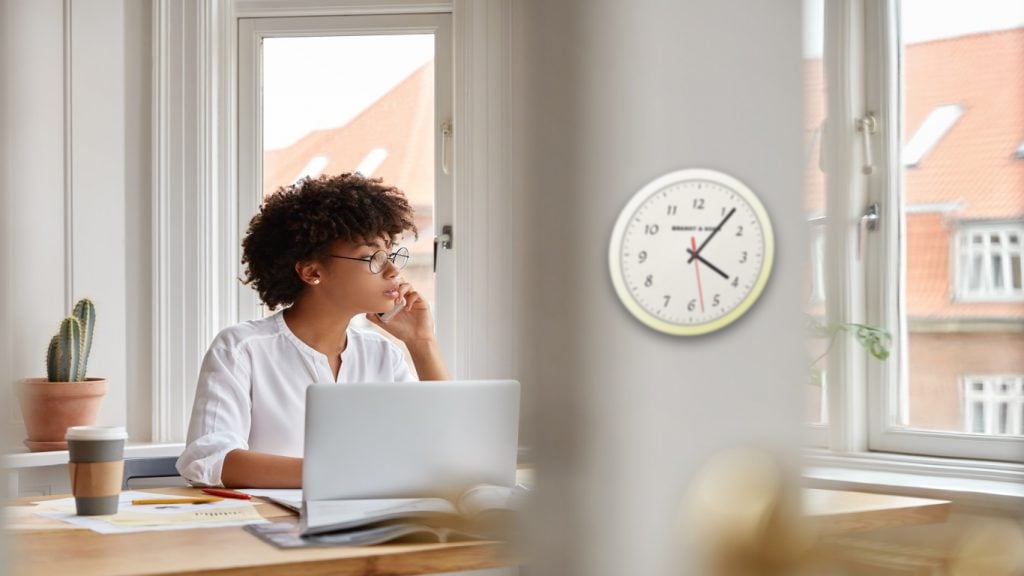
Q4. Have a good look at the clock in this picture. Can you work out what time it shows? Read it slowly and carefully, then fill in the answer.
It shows 4:06:28
